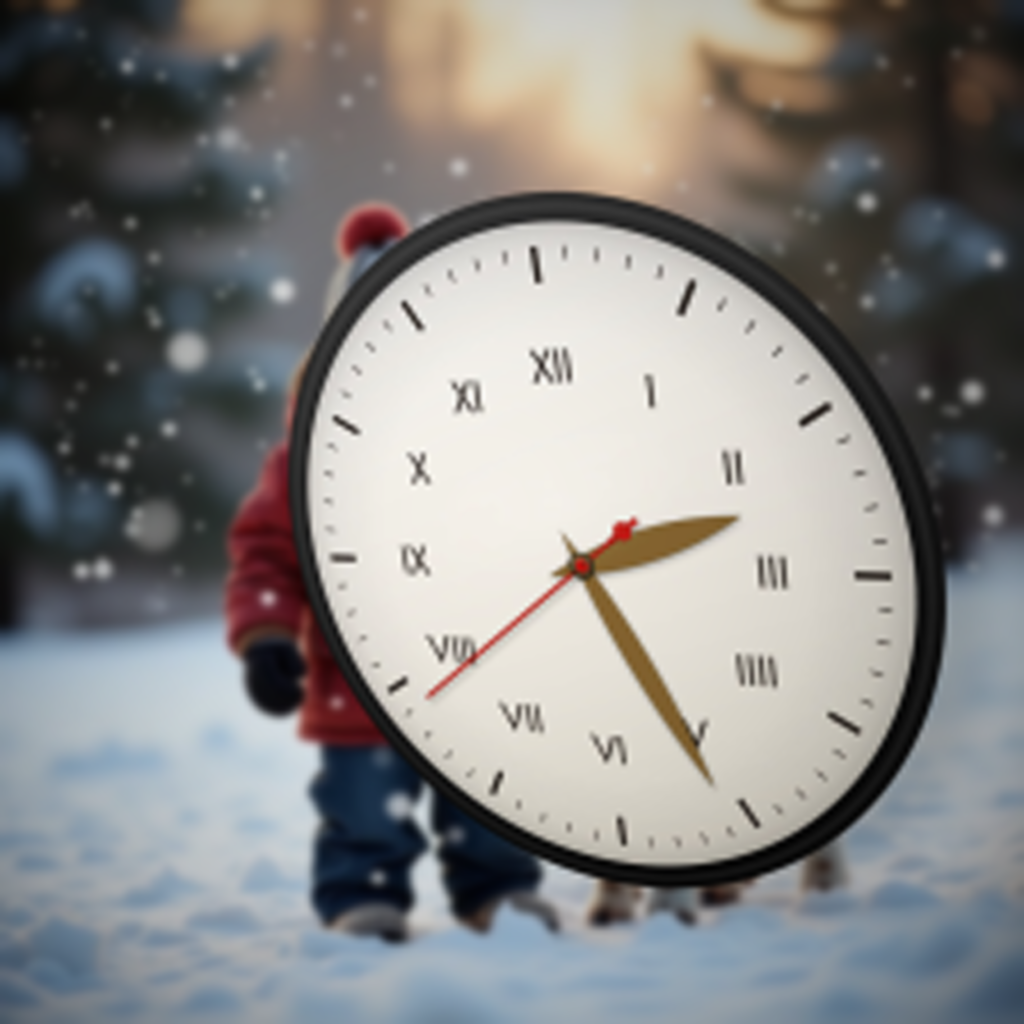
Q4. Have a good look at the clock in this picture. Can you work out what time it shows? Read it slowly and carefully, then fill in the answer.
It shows 2:25:39
